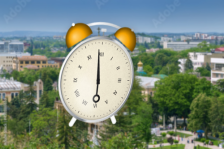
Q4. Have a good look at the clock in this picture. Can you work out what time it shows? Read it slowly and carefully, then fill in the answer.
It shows 5:59
